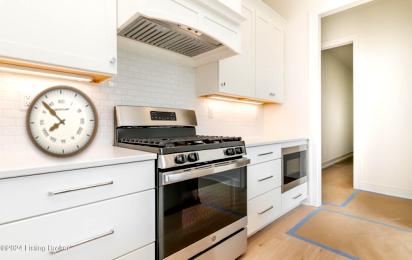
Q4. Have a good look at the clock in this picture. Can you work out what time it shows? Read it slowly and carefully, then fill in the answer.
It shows 7:53
